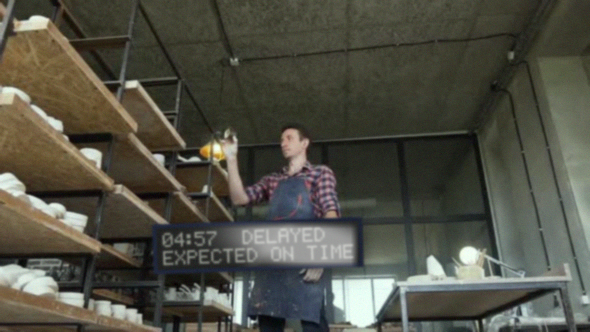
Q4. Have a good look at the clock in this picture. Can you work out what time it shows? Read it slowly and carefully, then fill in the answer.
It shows 4:57
